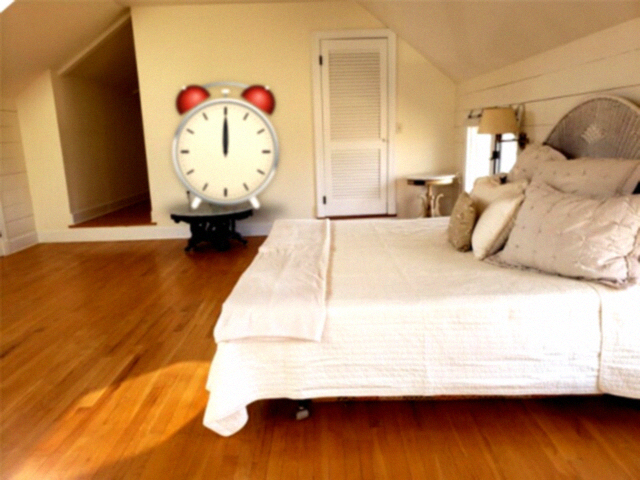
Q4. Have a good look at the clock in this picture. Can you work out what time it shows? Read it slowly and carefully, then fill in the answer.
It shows 12:00
